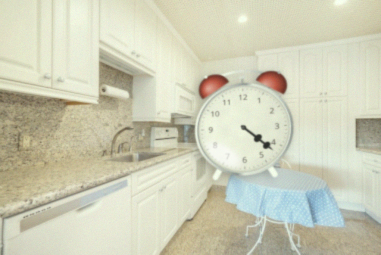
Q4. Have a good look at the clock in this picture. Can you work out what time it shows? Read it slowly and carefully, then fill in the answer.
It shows 4:22
